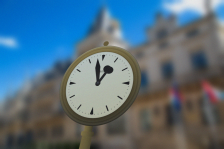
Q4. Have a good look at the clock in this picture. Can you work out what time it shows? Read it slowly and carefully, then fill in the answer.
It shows 12:58
